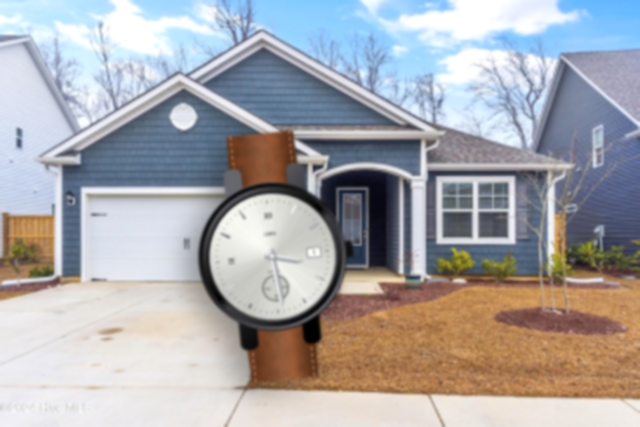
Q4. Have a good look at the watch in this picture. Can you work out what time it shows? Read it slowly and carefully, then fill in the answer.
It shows 3:29
